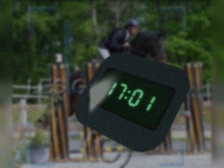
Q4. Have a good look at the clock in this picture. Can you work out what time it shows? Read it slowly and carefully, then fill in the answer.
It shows 17:01
